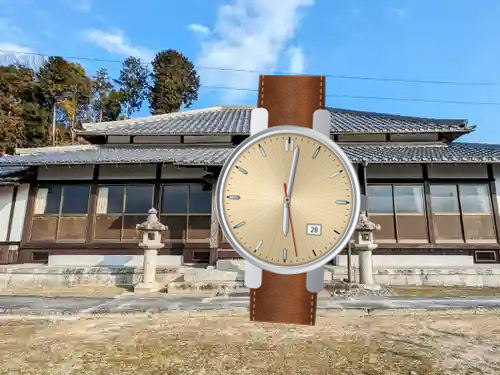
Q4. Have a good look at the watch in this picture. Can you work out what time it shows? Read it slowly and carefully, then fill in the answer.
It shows 6:01:28
